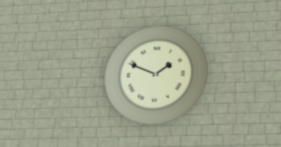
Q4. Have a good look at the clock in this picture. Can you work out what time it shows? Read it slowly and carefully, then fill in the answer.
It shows 1:49
